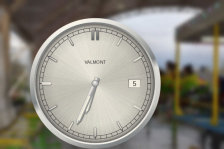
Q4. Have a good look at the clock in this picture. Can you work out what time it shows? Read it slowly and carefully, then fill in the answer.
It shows 6:34
